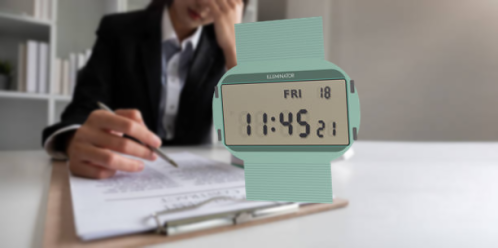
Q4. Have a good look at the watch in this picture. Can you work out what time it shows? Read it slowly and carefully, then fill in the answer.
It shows 11:45:21
